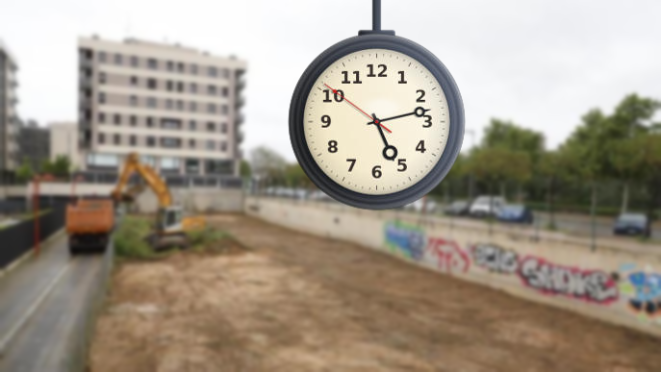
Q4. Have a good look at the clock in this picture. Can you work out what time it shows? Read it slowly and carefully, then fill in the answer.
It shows 5:12:51
